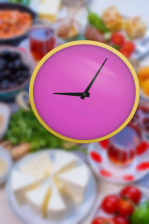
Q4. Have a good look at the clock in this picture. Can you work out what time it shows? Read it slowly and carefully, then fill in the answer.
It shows 9:05
